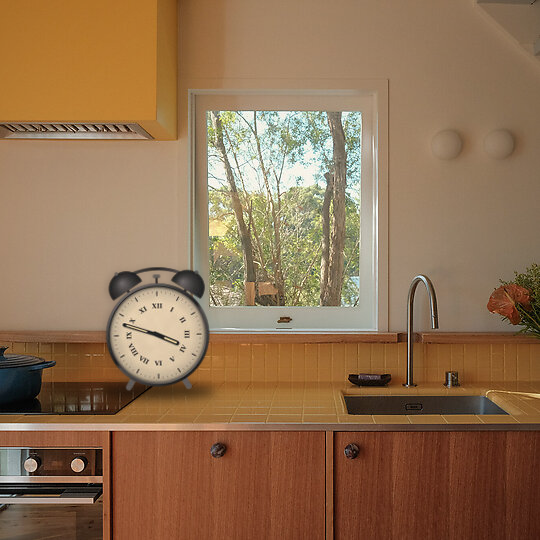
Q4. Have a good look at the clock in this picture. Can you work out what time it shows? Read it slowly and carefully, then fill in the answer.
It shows 3:48
